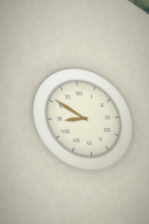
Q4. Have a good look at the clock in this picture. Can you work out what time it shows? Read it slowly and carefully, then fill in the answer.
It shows 8:51
